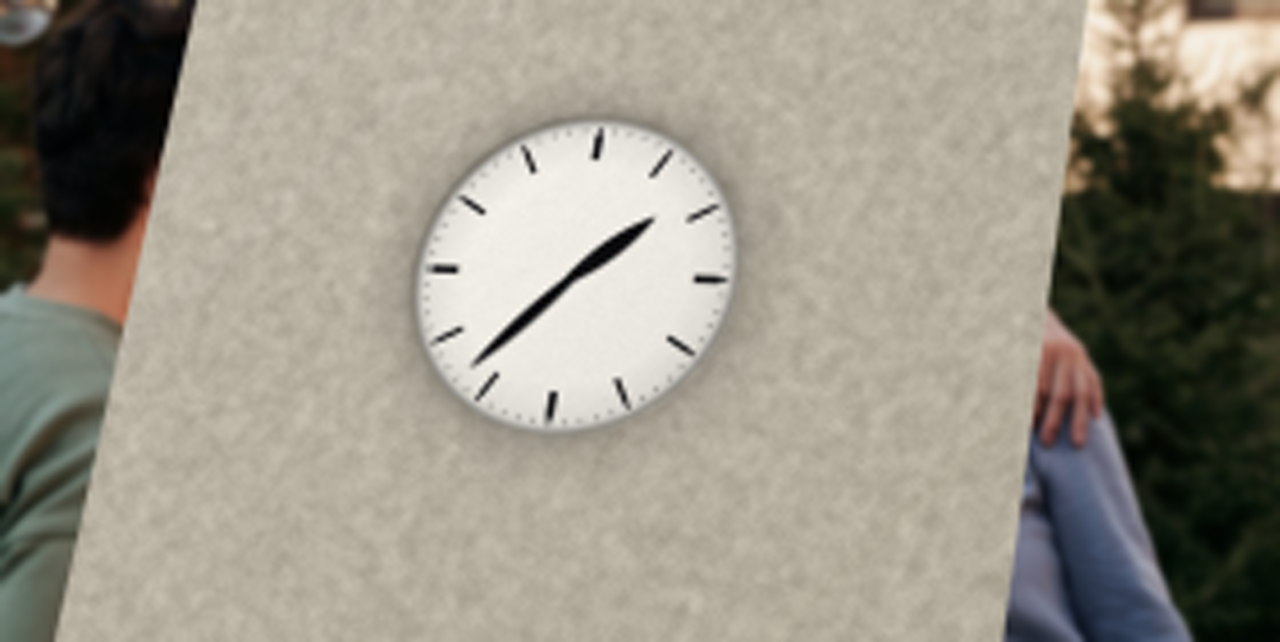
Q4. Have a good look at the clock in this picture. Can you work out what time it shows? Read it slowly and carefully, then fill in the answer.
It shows 1:37
